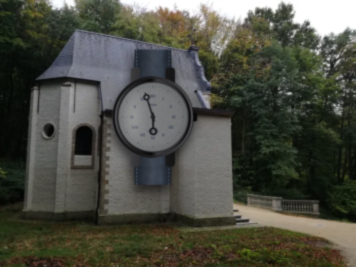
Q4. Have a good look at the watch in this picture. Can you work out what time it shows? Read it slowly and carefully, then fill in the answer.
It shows 5:57
